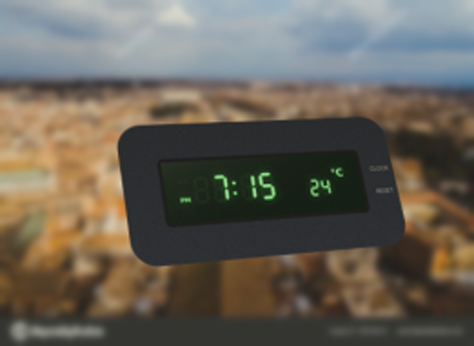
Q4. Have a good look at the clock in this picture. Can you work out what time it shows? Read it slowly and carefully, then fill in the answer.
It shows 7:15
